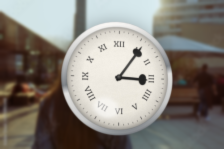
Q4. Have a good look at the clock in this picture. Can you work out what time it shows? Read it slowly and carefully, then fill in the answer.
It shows 3:06
